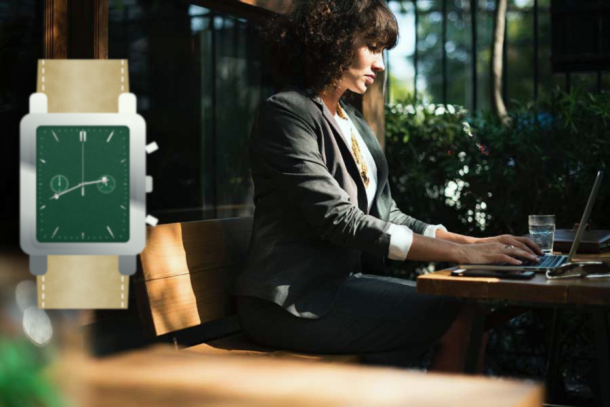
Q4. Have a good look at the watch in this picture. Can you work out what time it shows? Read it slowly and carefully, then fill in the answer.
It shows 2:41
